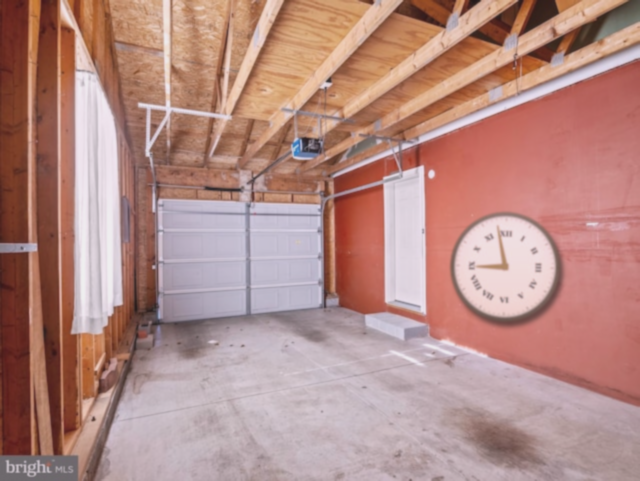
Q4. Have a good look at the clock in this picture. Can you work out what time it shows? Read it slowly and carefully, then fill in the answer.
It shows 8:58
